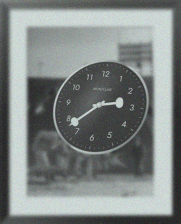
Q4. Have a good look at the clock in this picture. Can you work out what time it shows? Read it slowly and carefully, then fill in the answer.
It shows 2:38
